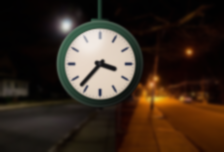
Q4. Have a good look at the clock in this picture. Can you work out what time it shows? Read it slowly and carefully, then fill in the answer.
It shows 3:37
